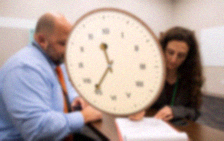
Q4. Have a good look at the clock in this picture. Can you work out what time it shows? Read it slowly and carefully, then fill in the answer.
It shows 11:36
